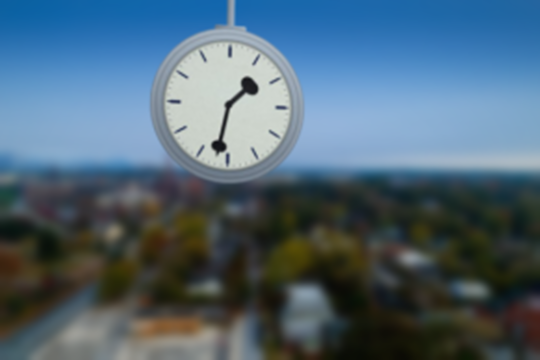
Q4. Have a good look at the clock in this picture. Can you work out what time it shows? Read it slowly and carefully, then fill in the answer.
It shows 1:32
